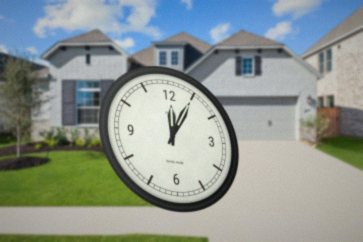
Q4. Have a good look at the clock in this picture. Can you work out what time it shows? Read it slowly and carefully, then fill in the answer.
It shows 12:05
